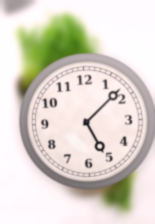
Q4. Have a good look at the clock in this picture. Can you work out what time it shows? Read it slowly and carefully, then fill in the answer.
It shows 5:08
